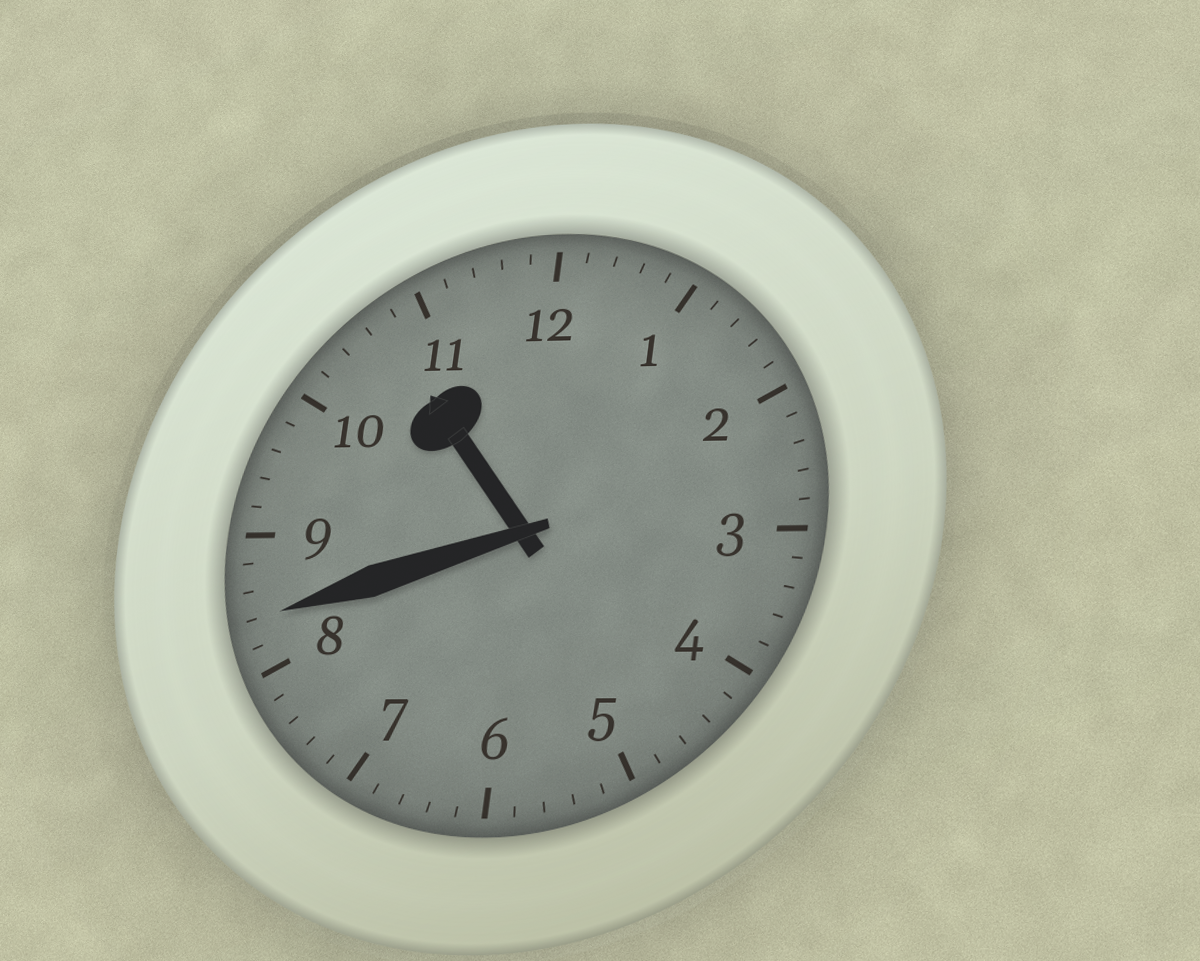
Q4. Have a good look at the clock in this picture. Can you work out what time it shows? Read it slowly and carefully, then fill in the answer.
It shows 10:42
